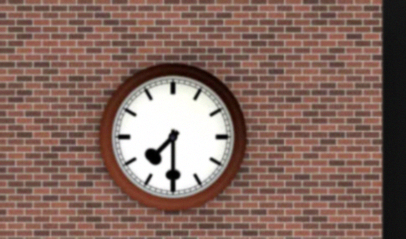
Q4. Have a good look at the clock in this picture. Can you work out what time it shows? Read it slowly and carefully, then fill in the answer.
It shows 7:30
